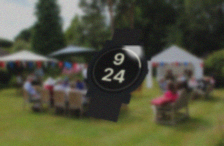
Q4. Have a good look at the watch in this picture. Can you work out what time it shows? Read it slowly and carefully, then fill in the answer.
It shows 9:24
